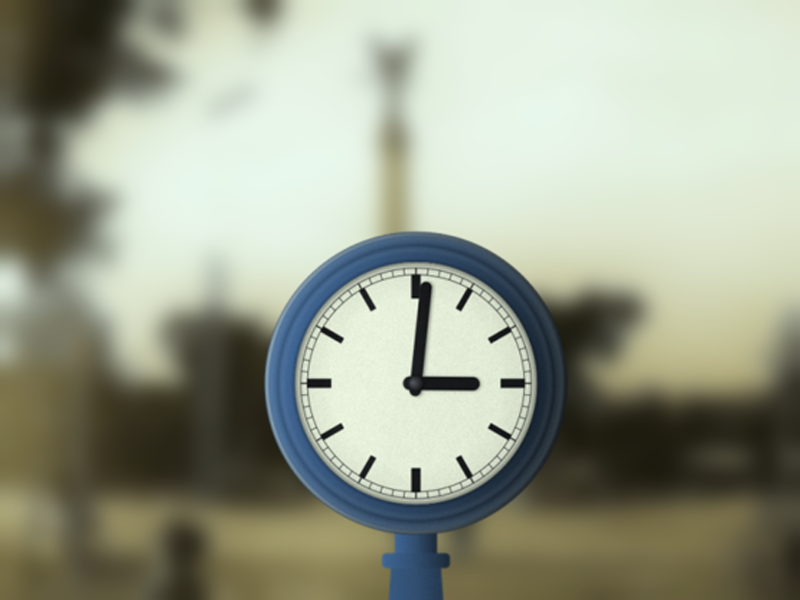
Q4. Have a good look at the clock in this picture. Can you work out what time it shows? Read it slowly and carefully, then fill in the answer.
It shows 3:01
